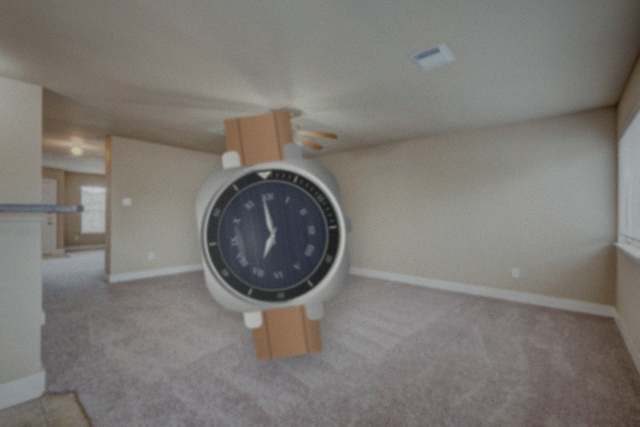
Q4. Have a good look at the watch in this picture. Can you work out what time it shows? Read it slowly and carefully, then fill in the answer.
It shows 6:59
